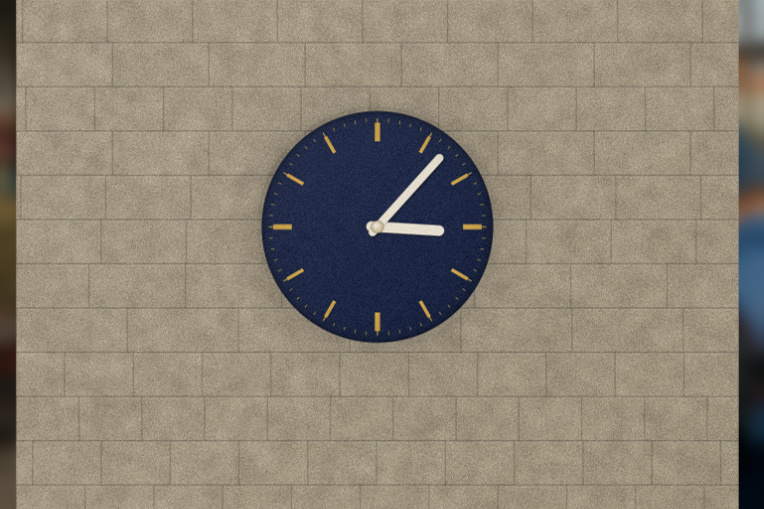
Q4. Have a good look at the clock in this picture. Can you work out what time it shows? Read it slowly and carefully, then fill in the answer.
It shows 3:07
